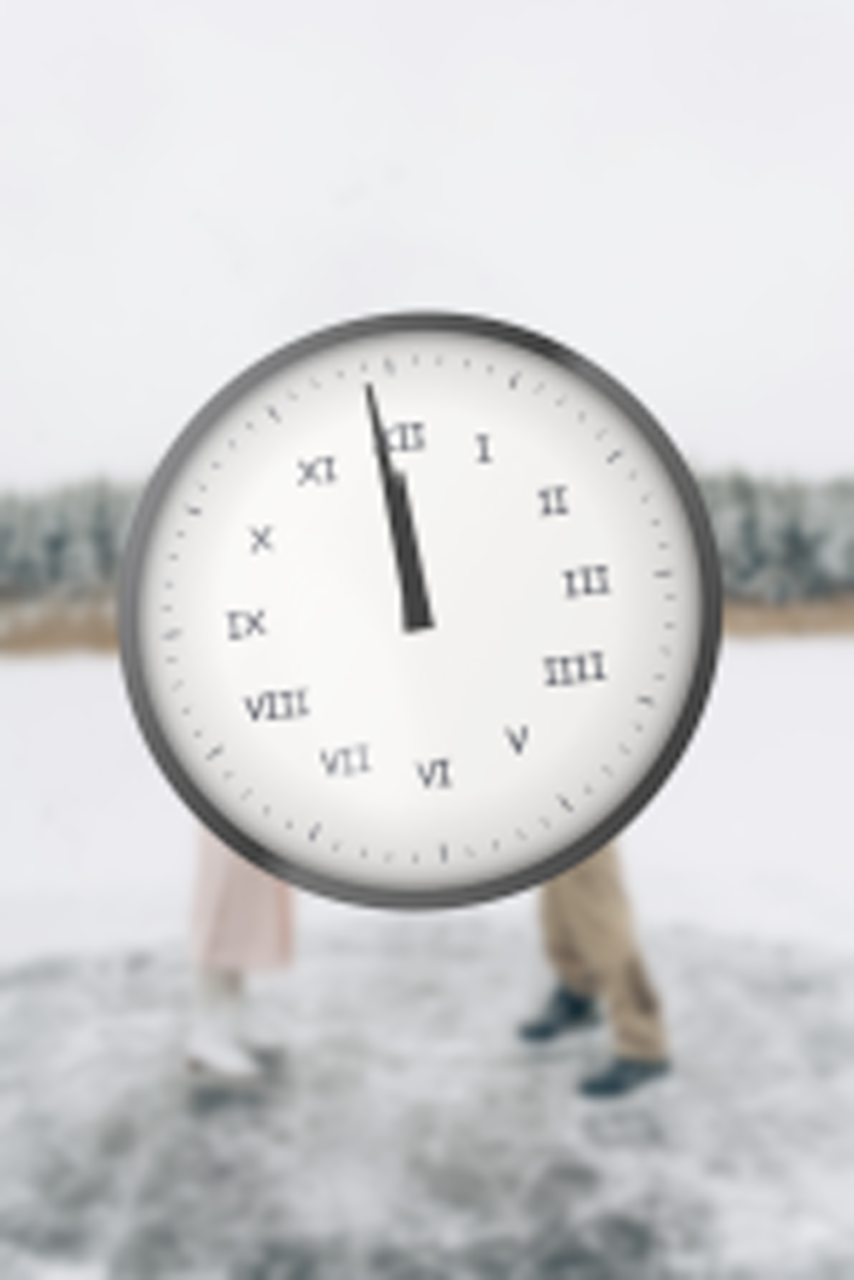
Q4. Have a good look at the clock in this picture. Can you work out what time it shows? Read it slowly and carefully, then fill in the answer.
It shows 11:59
